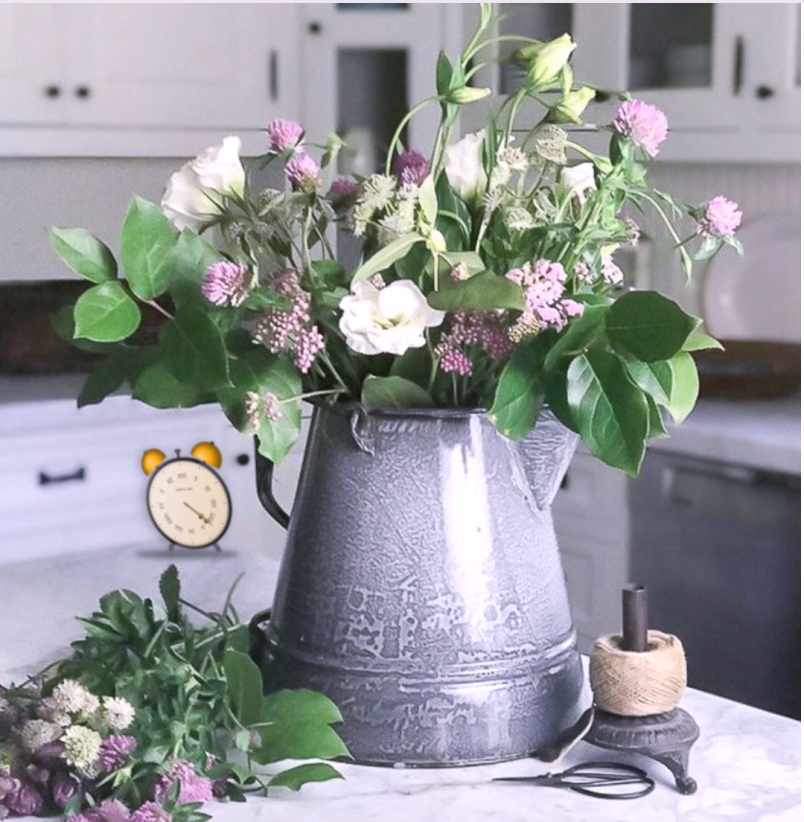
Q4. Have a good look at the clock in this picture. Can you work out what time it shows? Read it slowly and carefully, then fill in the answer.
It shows 4:22
